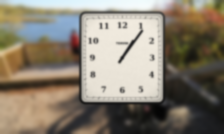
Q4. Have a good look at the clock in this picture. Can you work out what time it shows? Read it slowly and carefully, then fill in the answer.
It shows 1:06
